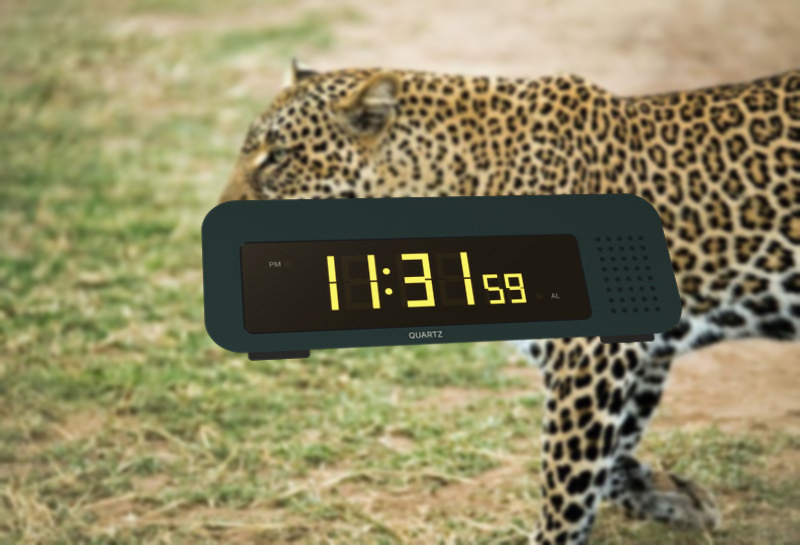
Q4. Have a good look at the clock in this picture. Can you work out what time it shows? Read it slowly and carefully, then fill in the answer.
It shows 11:31:59
